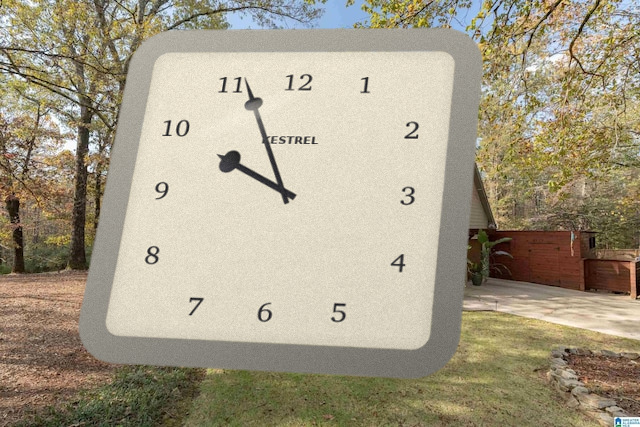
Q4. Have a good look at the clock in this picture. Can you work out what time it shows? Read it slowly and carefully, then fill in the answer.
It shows 9:56
